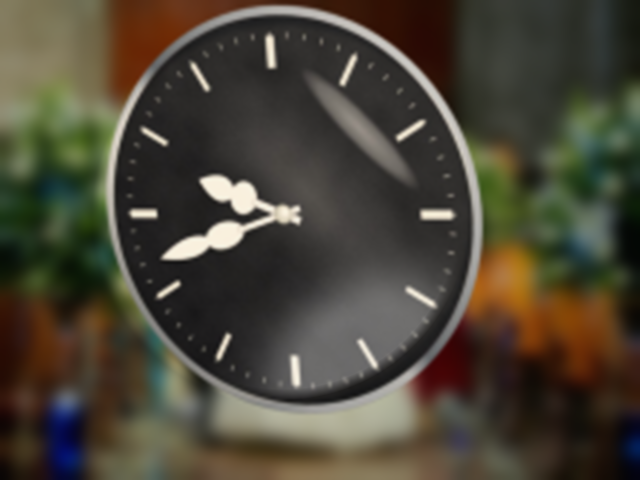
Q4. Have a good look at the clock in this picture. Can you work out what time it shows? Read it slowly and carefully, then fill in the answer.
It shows 9:42
